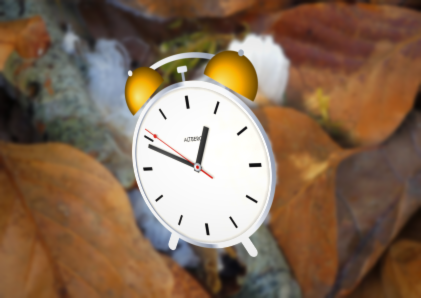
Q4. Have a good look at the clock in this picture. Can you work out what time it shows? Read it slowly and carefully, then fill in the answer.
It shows 12:48:51
